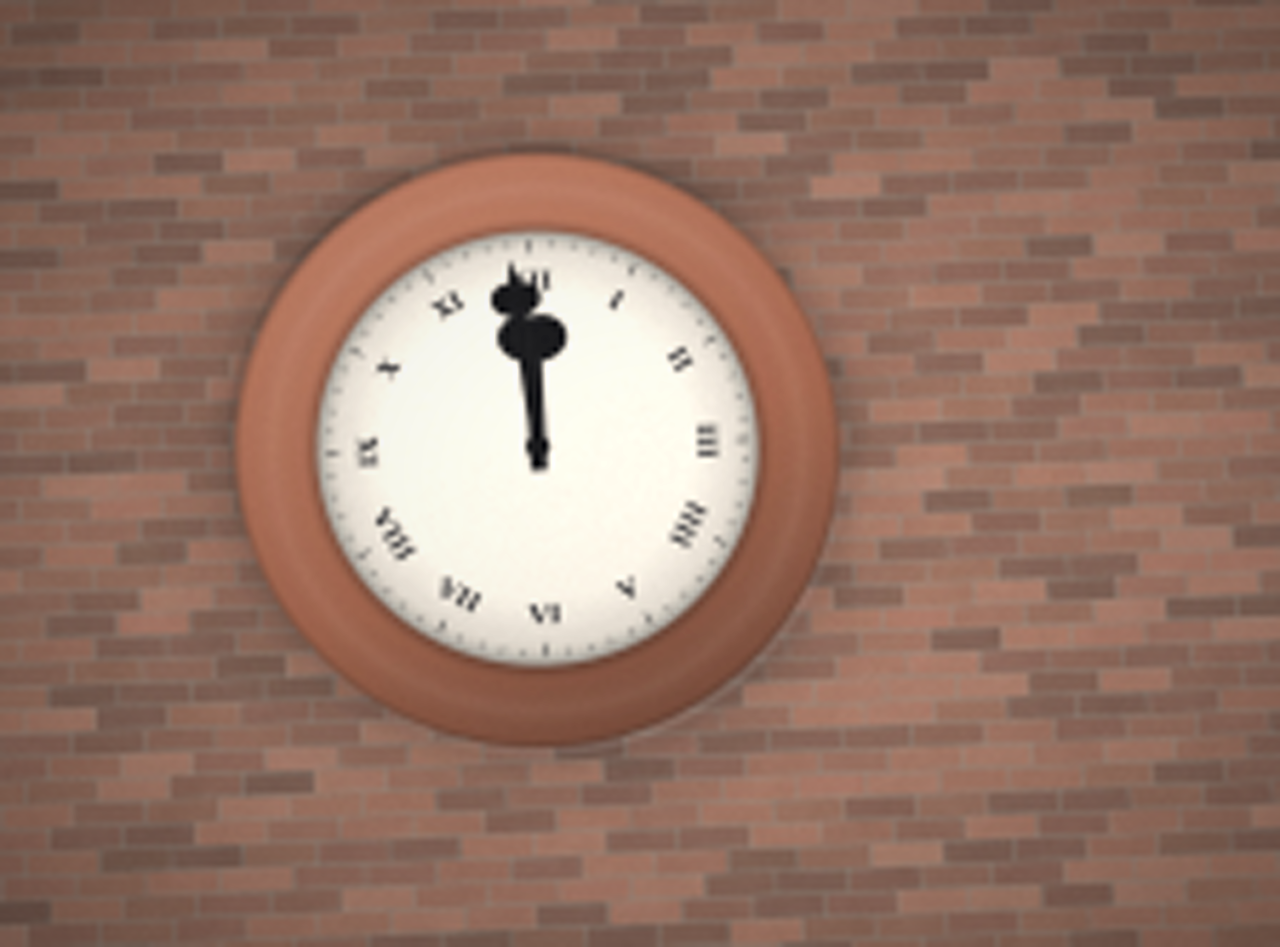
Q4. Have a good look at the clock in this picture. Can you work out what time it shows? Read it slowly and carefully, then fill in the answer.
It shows 11:59
